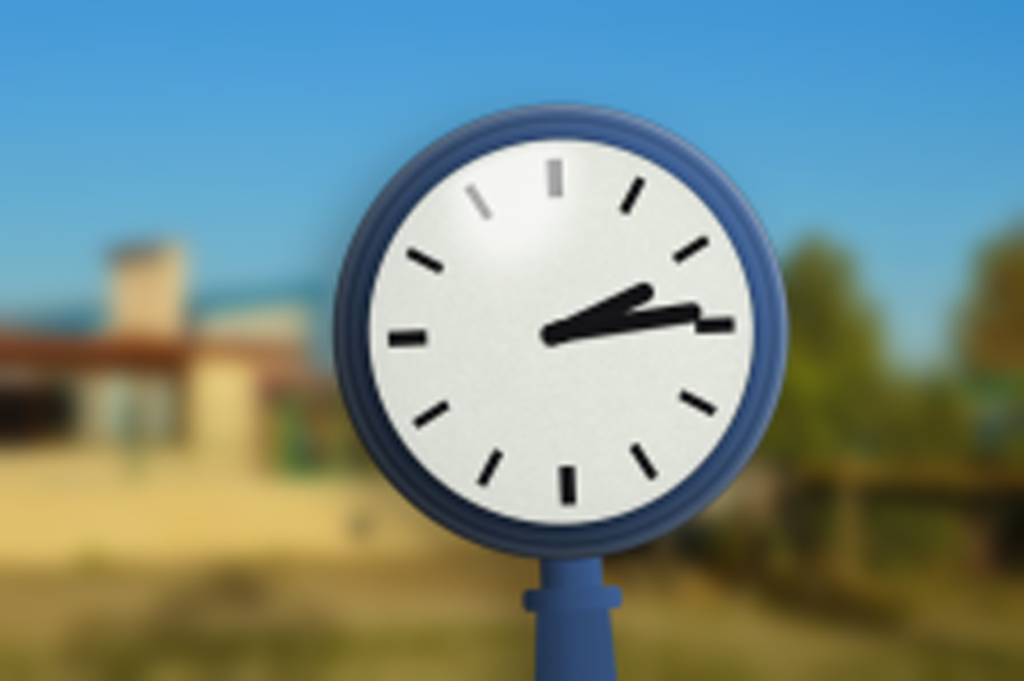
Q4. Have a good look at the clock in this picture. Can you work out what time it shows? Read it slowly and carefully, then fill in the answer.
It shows 2:14
